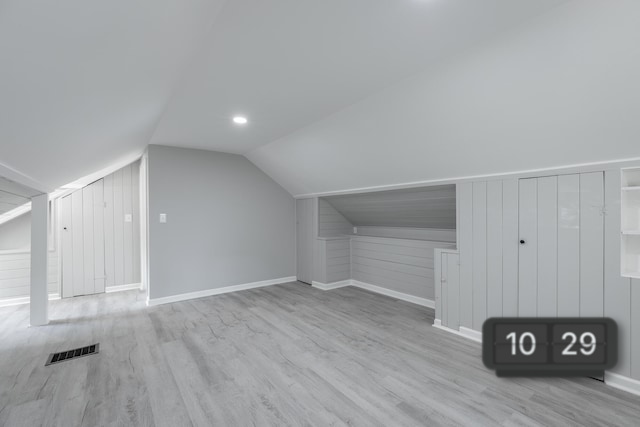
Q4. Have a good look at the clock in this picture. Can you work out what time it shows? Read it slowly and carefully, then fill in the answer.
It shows 10:29
